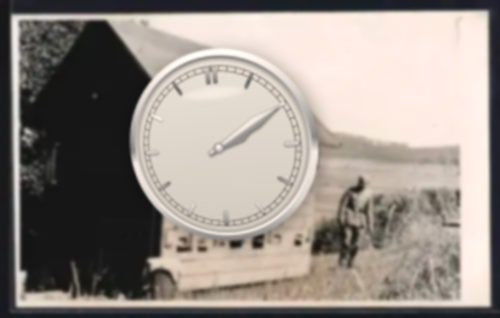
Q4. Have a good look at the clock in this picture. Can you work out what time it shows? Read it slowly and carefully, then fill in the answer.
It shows 2:10
